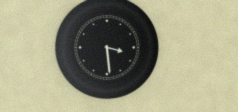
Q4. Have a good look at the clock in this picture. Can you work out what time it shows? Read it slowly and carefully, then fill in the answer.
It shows 3:29
